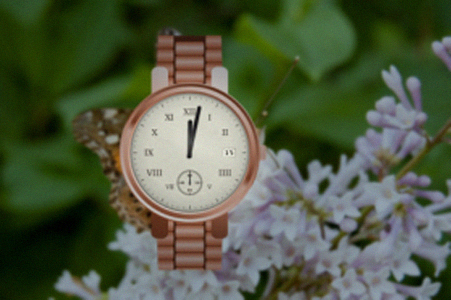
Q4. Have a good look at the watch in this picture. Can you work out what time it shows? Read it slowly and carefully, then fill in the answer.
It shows 12:02
